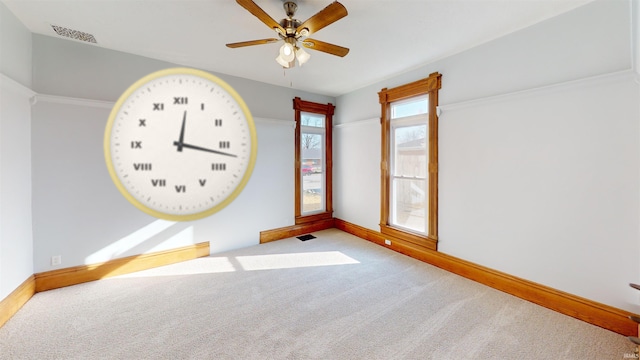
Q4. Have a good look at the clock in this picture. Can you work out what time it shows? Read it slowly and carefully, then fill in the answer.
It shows 12:17
